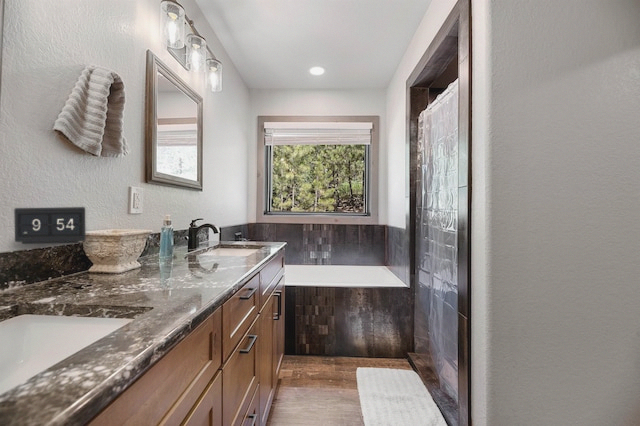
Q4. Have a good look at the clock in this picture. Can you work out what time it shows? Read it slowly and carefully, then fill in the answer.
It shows 9:54
